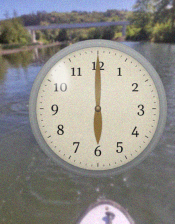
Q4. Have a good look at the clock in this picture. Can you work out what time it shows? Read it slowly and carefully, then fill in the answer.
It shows 6:00
